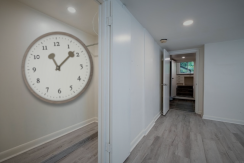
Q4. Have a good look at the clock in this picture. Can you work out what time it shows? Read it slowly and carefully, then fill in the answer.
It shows 11:08
